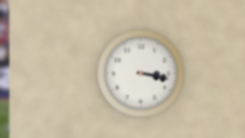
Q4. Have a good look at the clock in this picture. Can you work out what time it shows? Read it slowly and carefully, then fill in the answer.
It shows 3:17
